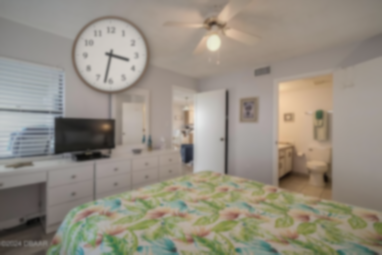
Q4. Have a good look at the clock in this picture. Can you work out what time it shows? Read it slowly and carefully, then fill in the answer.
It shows 3:32
